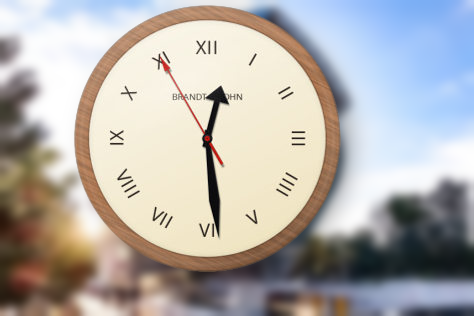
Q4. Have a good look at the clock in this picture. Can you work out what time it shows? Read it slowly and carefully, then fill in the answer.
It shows 12:28:55
